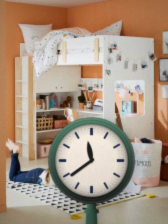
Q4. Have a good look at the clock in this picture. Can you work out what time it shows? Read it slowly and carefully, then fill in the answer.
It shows 11:39
